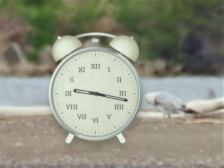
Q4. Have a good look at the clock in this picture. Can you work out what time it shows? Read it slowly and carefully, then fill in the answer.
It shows 9:17
